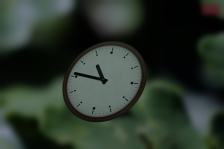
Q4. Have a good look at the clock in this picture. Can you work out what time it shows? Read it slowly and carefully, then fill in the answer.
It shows 10:46
